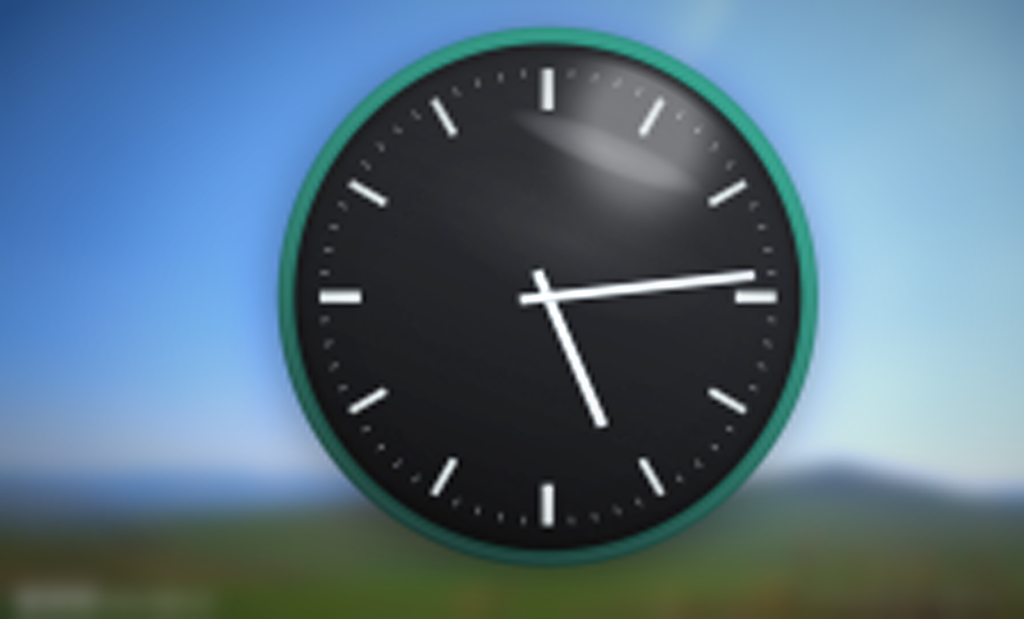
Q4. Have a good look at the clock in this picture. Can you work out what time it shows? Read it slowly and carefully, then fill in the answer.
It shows 5:14
